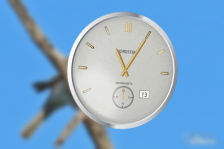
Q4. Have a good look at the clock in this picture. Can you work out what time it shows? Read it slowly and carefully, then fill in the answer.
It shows 11:05
